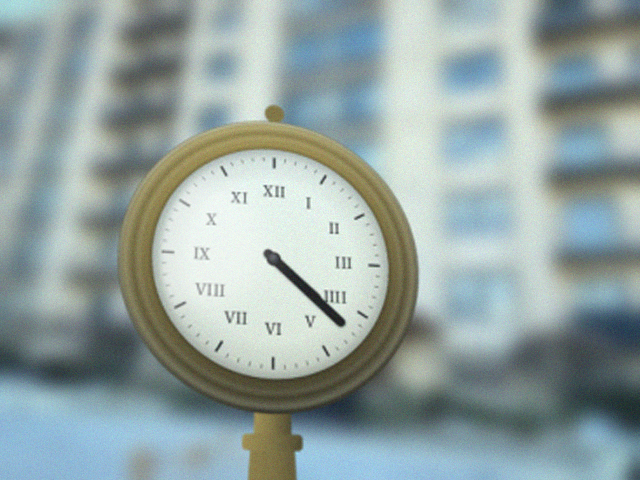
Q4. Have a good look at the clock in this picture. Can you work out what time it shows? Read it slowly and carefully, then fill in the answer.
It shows 4:22
